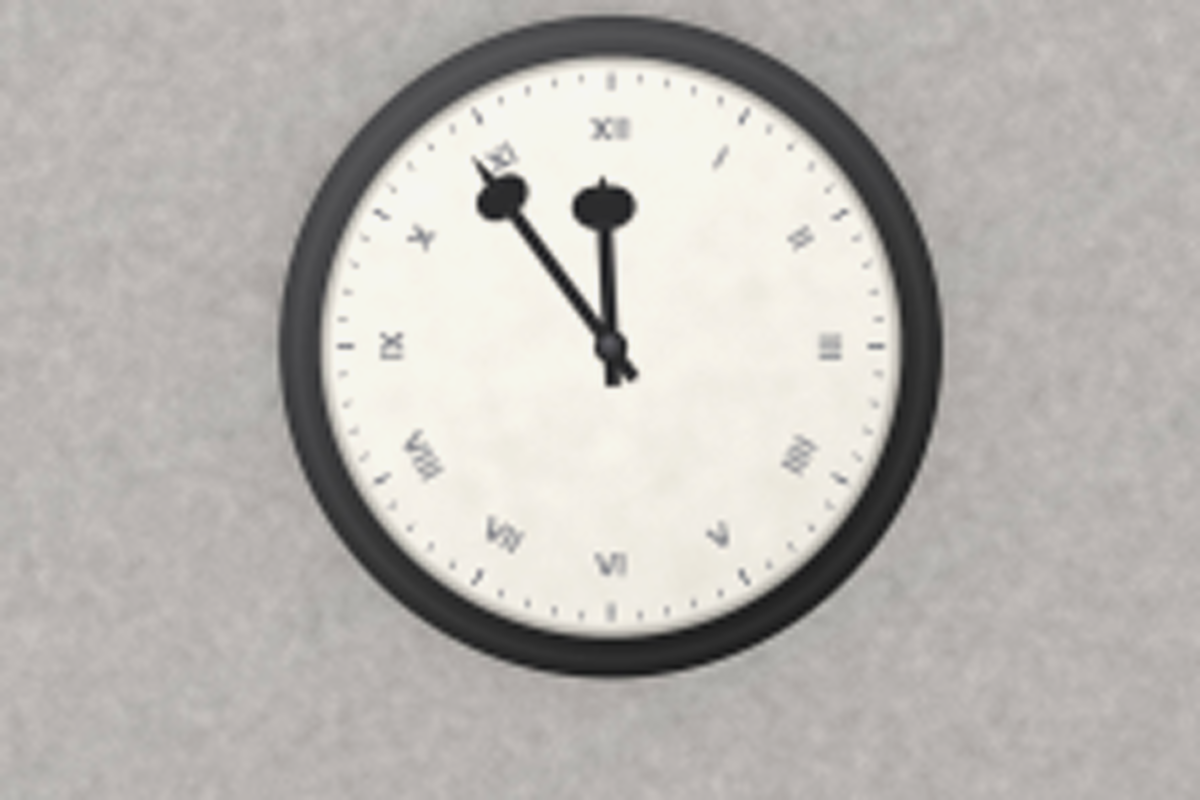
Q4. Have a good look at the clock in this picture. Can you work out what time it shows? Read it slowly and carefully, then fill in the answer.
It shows 11:54
